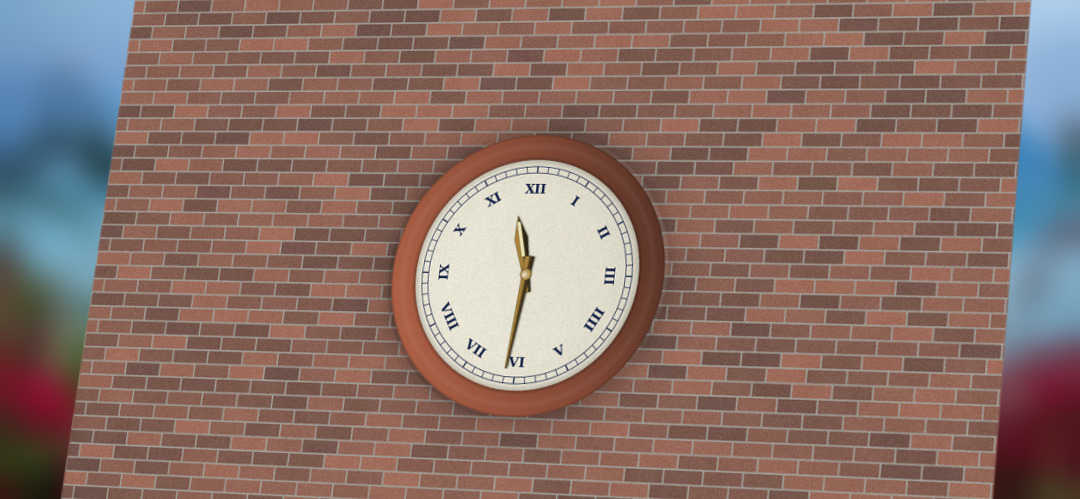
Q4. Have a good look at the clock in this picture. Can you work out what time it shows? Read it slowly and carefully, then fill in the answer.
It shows 11:31
